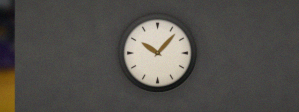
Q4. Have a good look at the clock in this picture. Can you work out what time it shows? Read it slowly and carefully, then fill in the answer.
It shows 10:07
